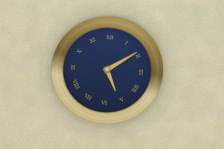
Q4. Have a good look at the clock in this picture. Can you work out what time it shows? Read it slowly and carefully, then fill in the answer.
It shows 5:09
